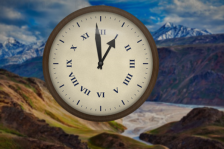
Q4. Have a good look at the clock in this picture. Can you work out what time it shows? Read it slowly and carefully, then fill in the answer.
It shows 12:59
